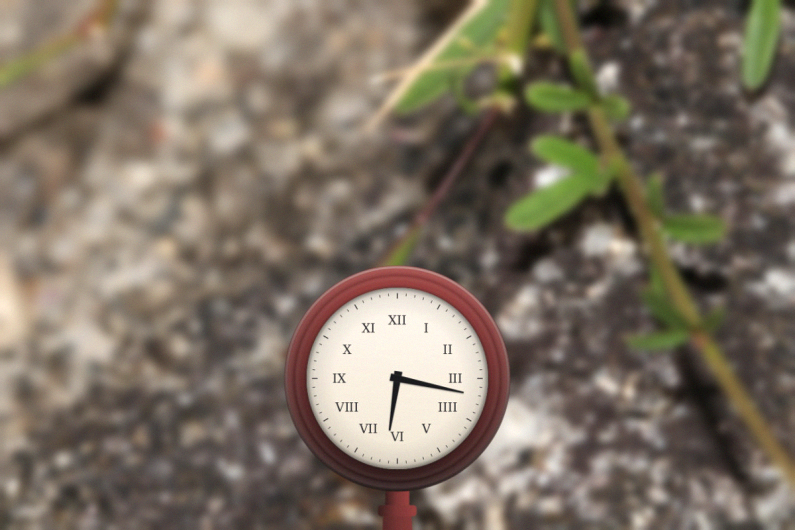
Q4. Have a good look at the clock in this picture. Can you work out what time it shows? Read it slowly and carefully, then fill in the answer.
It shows 6:17
